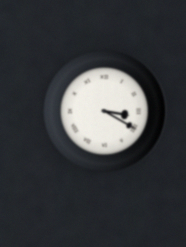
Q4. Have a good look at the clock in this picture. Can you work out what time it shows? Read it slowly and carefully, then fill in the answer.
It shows 3:20
